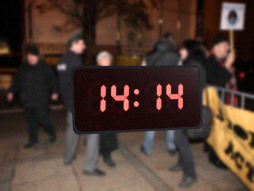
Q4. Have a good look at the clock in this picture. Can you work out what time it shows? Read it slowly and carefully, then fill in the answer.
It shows 14:14
